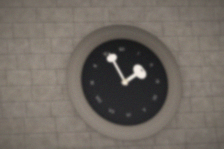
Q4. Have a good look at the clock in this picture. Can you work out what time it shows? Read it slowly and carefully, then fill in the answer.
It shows 1:56
